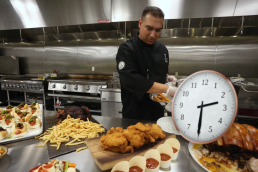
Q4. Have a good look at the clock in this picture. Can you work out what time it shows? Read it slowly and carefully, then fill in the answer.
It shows 2:30
